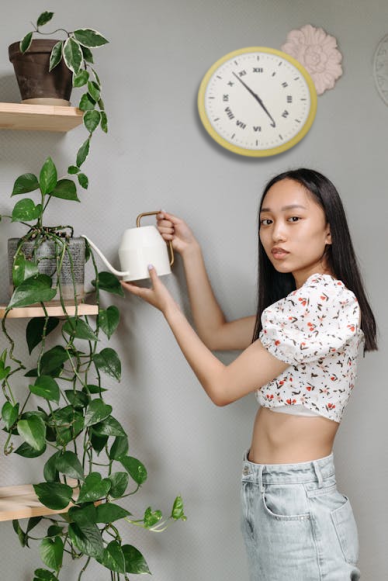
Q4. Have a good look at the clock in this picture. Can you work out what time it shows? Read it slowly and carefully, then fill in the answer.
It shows 4:53
